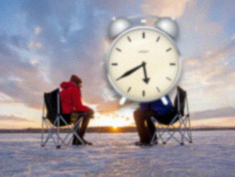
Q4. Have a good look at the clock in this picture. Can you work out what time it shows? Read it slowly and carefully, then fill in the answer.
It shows 5:40
